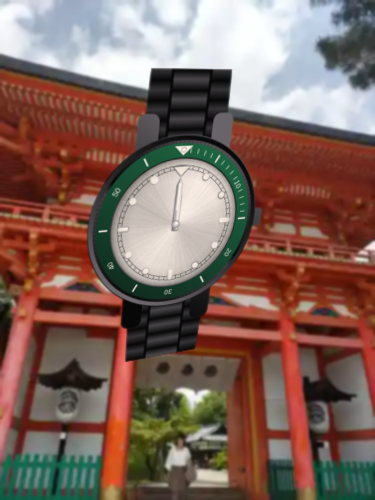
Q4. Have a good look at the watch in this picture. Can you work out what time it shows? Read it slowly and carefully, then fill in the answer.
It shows 12:00
